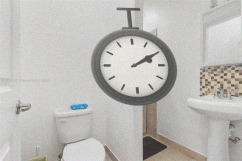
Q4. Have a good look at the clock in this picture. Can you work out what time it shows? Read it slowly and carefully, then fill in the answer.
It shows 2:10
